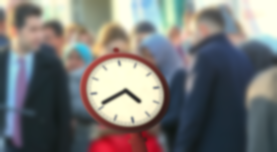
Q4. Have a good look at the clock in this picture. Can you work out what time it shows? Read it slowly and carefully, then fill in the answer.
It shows 4:41
